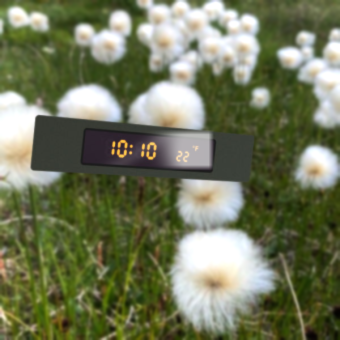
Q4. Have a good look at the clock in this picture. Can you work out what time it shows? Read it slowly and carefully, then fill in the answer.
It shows 10:10
